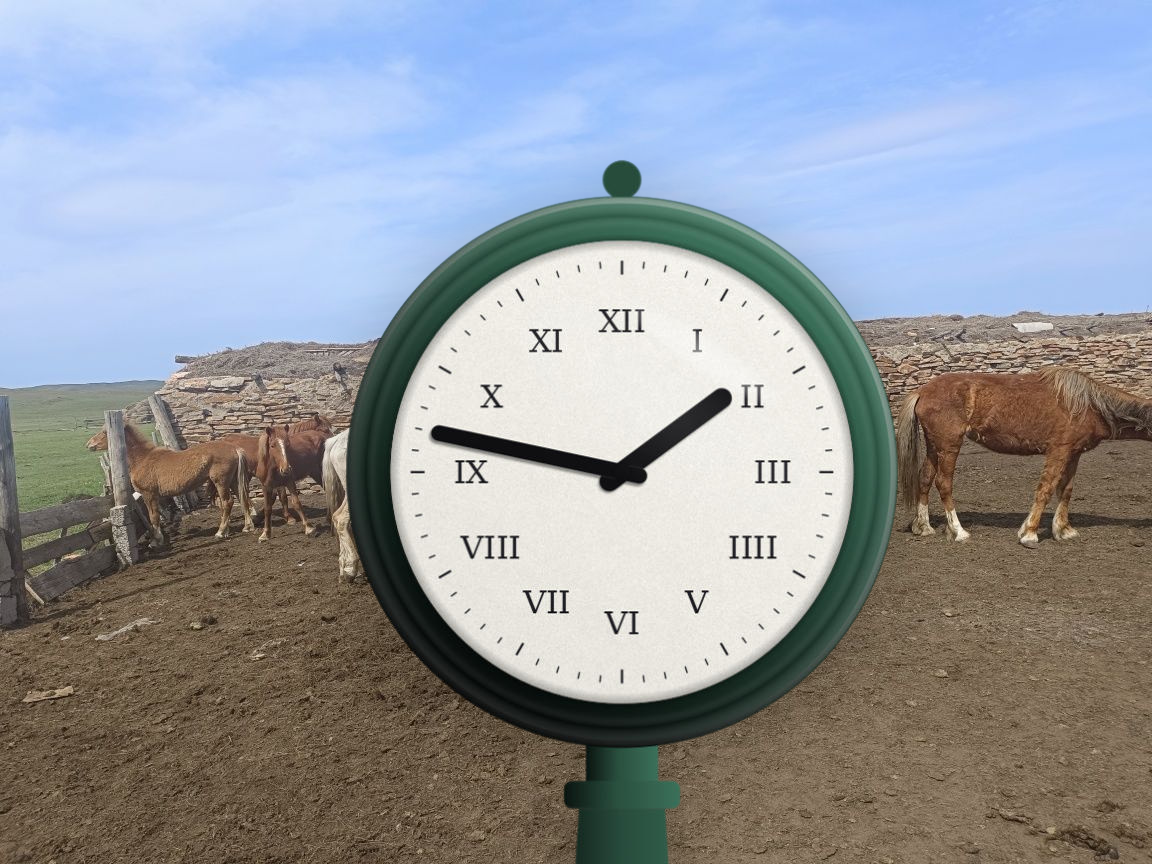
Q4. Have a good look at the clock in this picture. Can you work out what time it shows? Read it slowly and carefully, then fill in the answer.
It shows 1:47
